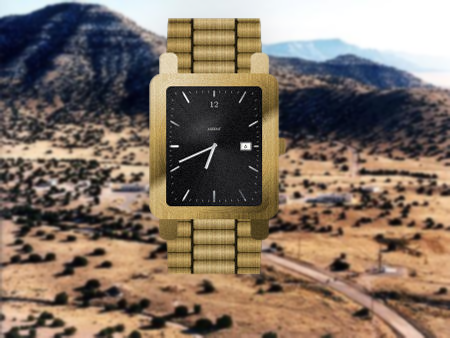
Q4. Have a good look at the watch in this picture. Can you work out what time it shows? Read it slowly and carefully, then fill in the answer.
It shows 6:41
